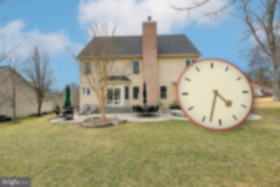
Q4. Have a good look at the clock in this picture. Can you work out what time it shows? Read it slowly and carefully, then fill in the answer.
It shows 4:33
